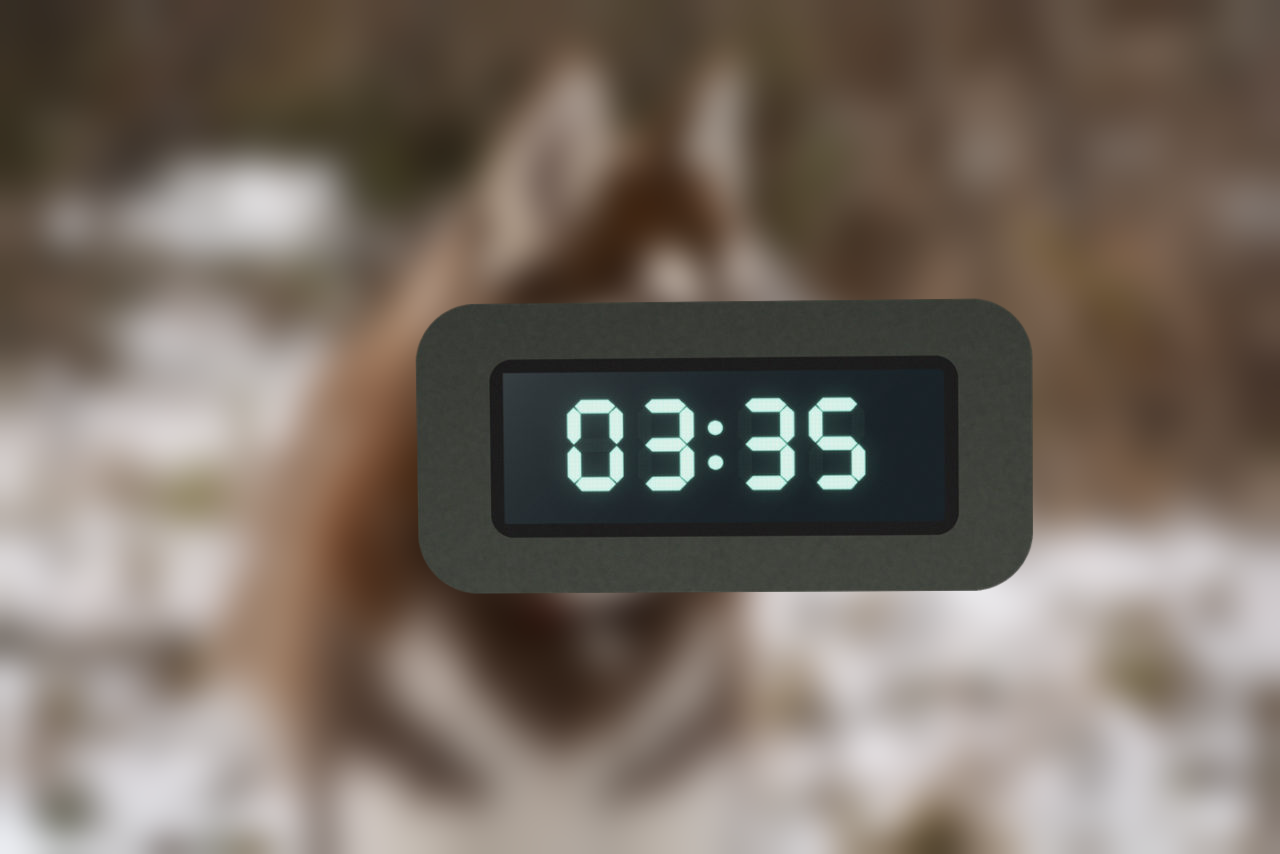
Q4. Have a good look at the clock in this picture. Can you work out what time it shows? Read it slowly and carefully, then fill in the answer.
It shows 3:35
